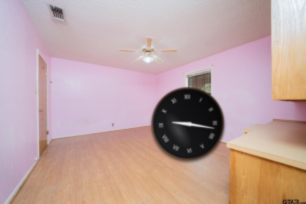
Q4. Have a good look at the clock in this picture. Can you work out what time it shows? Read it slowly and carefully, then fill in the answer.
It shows 9:17
